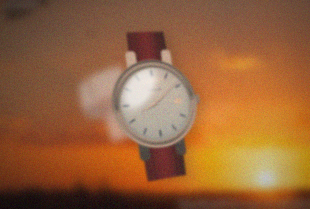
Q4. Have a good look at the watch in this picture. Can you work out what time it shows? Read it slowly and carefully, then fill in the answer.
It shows 8:09
